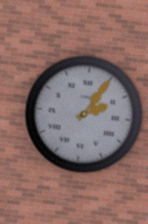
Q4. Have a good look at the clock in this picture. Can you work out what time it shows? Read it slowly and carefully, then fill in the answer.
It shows 2:05
